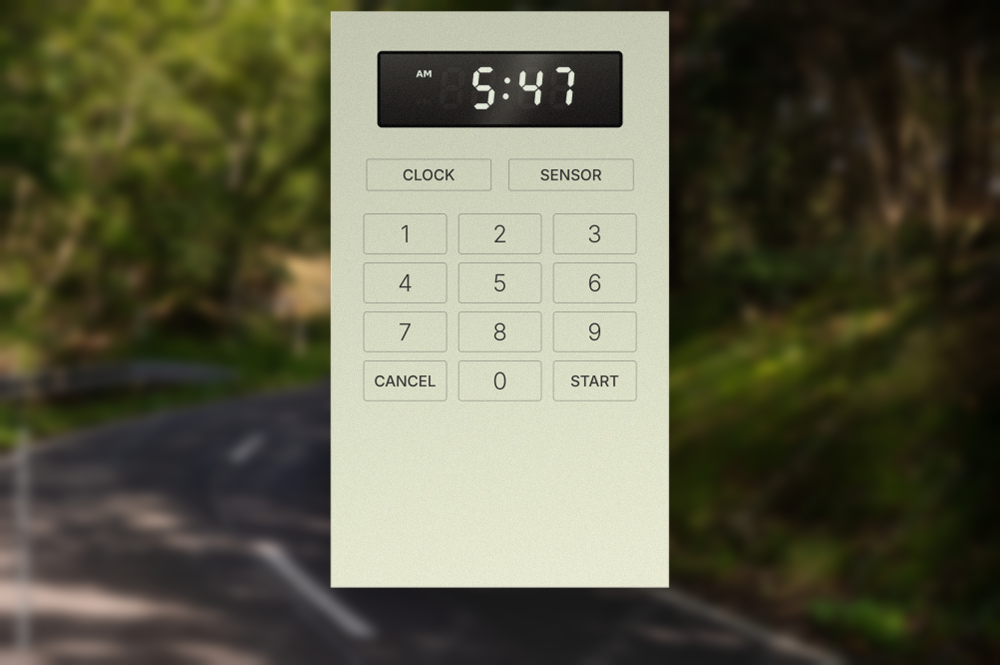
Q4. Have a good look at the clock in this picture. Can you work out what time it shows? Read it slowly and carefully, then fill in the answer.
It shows 5:47
